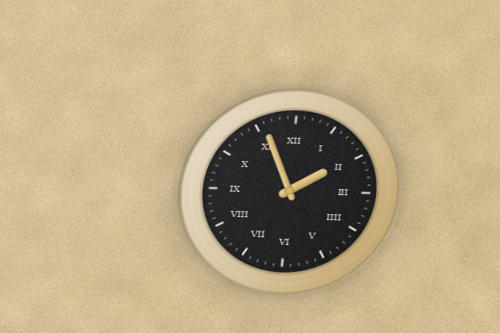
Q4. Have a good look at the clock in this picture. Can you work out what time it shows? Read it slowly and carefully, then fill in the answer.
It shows 1:56
